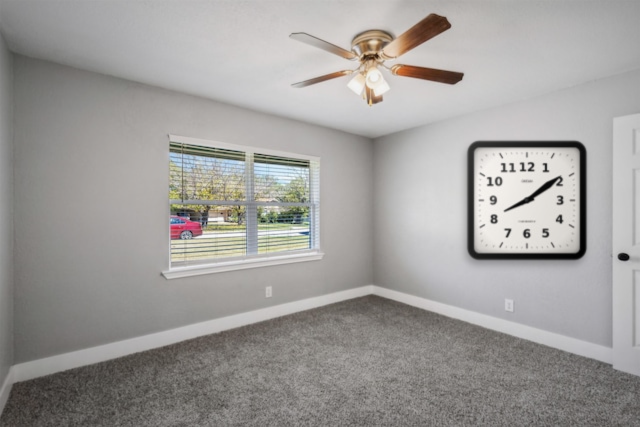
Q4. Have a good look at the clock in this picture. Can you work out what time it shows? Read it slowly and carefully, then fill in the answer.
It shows 8:09
